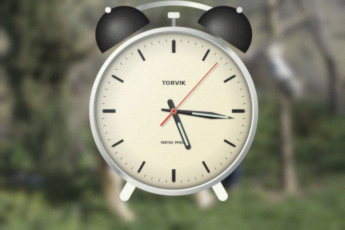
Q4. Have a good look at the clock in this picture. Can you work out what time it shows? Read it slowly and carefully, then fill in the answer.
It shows 5:16:07
